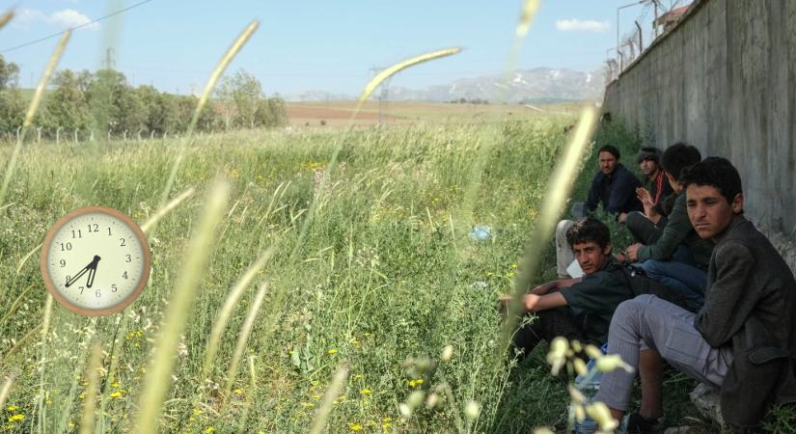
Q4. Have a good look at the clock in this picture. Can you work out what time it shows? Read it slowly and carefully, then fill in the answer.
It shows 6:39
